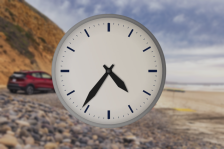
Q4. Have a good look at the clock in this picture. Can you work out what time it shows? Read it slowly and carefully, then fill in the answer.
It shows 4:36
